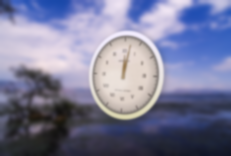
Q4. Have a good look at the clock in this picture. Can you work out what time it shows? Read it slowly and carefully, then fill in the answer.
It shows 12:02
